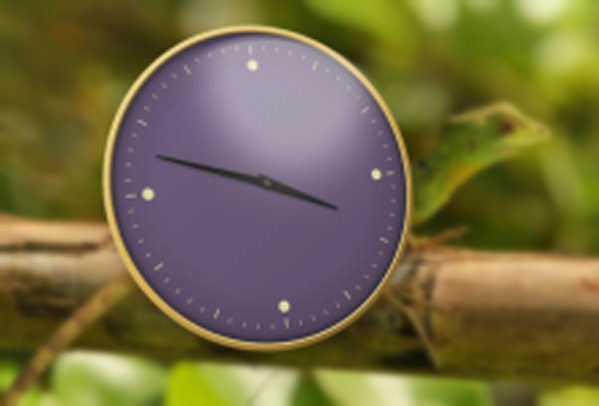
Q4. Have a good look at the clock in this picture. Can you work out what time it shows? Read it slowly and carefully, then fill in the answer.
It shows 3:48
